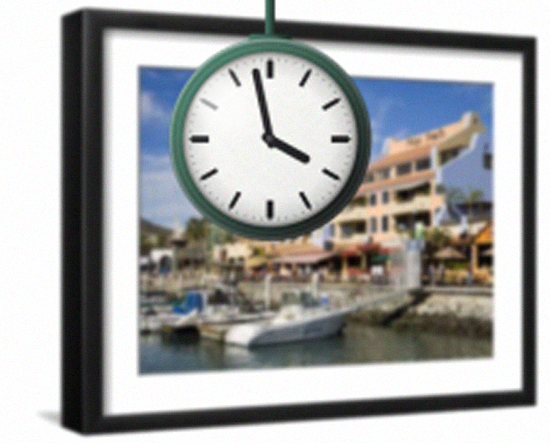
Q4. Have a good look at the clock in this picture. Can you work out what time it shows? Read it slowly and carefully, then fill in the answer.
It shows 3:58
